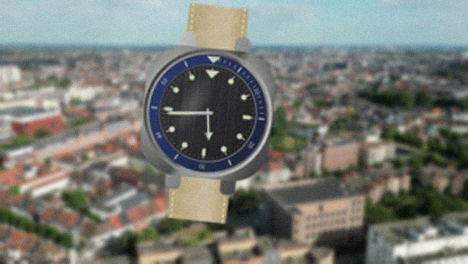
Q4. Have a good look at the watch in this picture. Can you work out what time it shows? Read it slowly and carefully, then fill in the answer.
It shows 5:44
